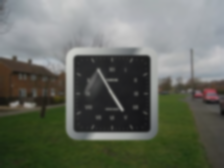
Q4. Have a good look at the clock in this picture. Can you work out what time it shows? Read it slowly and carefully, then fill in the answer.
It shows 4:55
